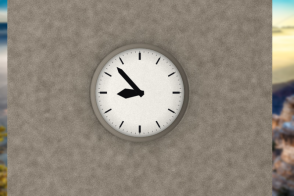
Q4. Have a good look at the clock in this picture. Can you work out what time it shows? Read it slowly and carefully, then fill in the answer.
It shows 8:53
